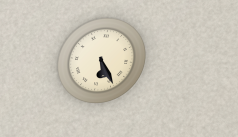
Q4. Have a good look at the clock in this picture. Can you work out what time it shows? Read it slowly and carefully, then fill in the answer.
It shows 5:24
